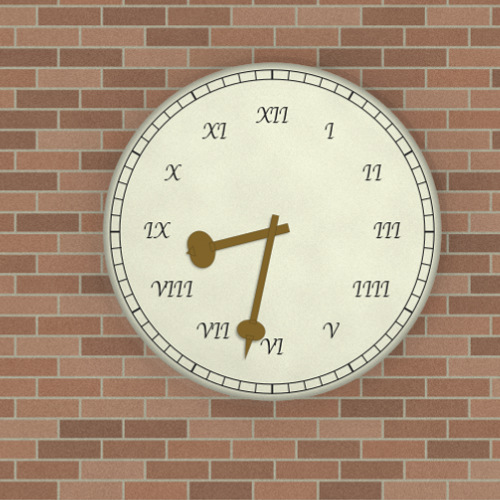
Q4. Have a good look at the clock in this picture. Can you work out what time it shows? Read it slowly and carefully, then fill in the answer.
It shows 8:32
